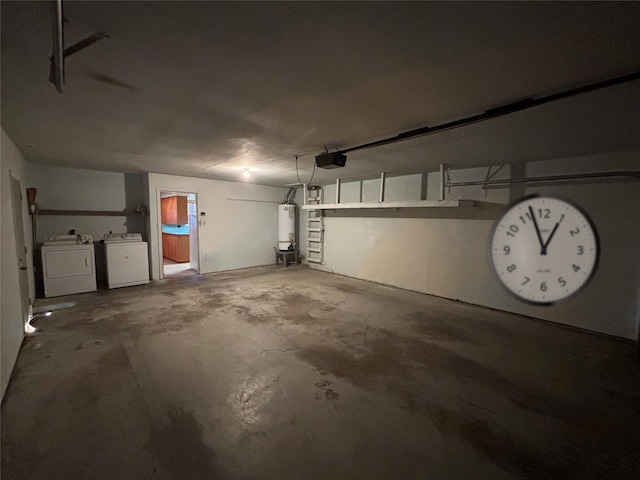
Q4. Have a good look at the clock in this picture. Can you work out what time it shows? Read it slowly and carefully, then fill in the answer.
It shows 12:57
